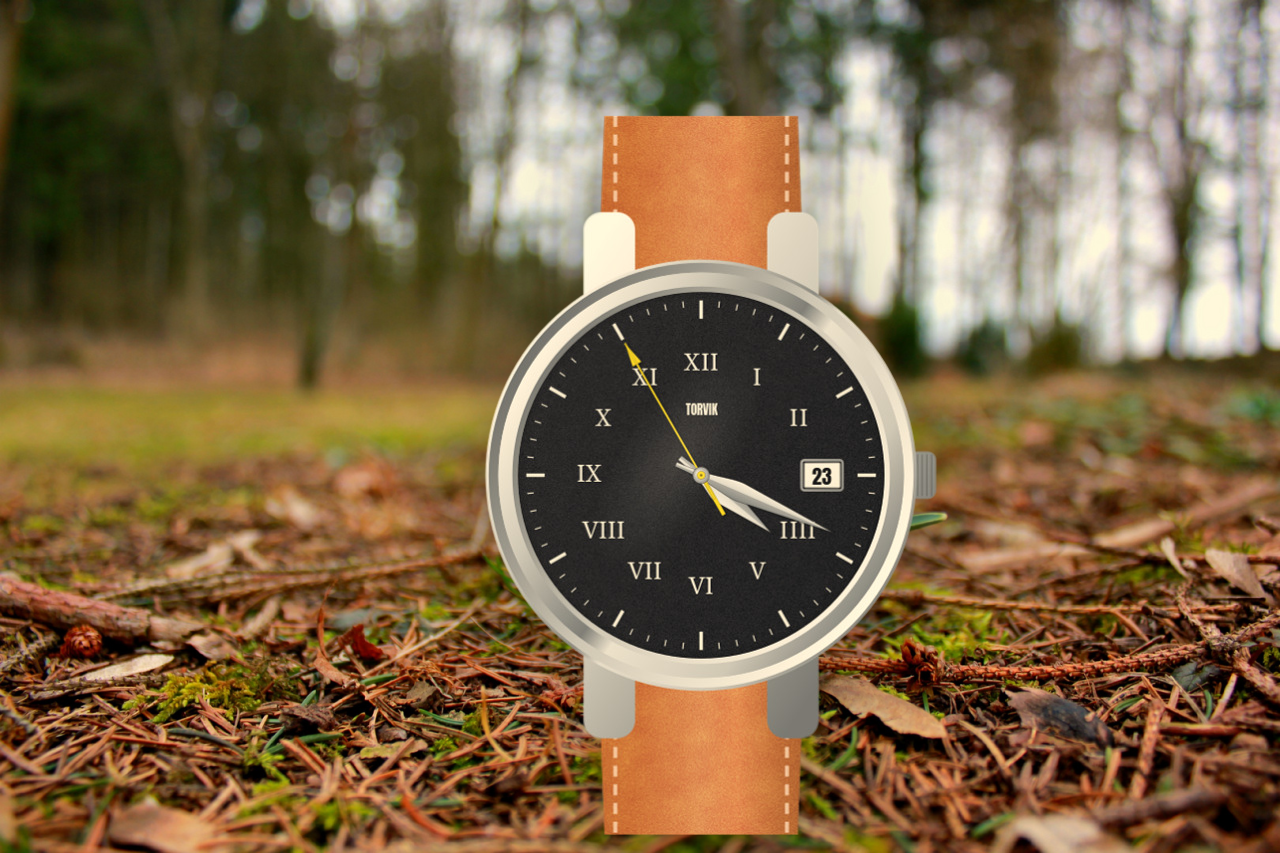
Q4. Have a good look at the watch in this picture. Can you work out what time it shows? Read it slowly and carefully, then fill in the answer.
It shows 4:18:55
